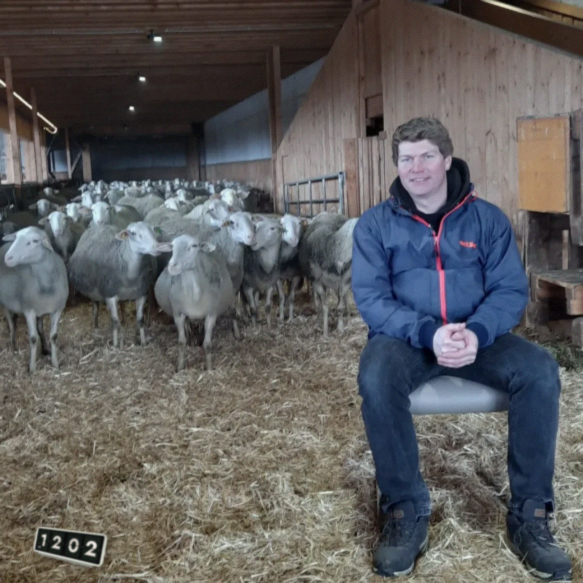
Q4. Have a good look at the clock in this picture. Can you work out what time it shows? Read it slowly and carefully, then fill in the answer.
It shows 12:02
